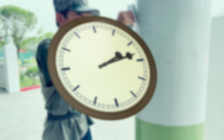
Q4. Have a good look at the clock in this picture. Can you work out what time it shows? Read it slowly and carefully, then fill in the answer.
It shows 2:13
